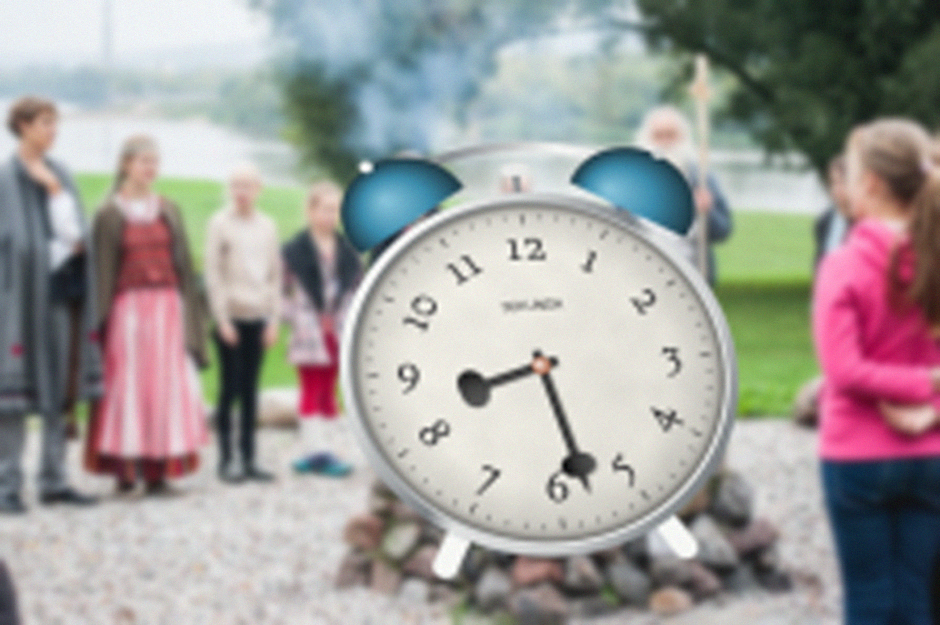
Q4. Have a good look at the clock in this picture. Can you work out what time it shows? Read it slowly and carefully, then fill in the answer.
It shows 8:28
